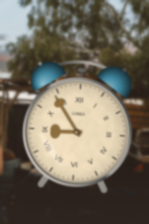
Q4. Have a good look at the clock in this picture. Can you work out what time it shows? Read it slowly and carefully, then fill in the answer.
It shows 8:54
